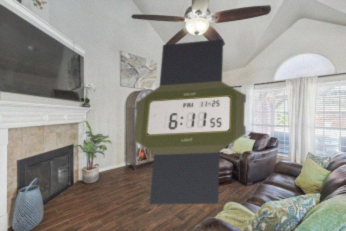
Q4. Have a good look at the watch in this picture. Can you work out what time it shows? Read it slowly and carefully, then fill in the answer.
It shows 6:11:55
